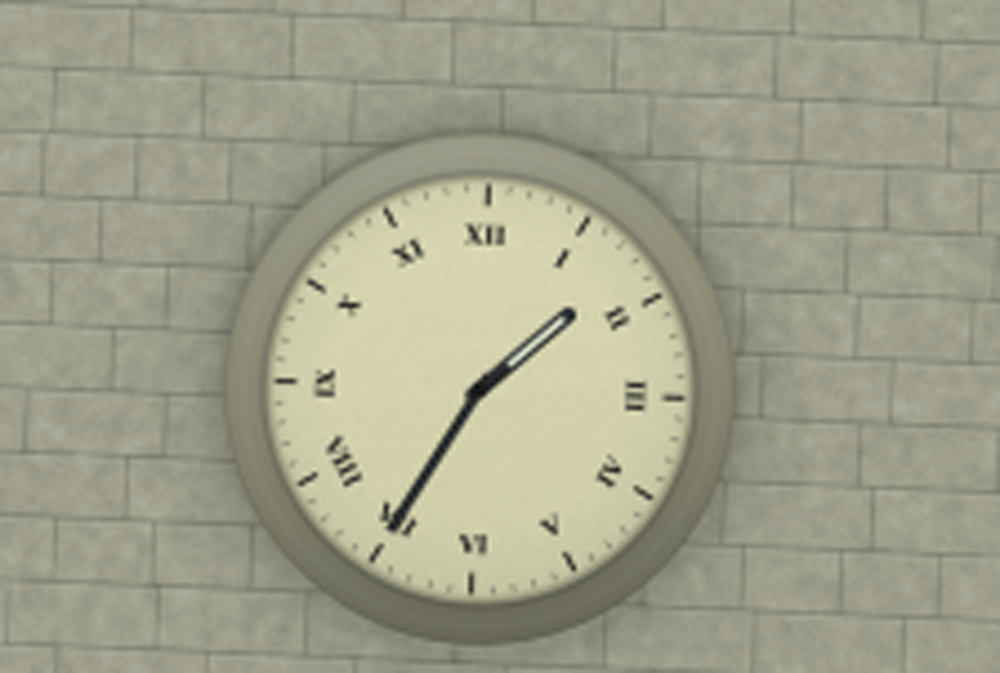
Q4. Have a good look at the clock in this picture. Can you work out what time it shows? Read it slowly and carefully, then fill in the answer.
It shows 1:35
